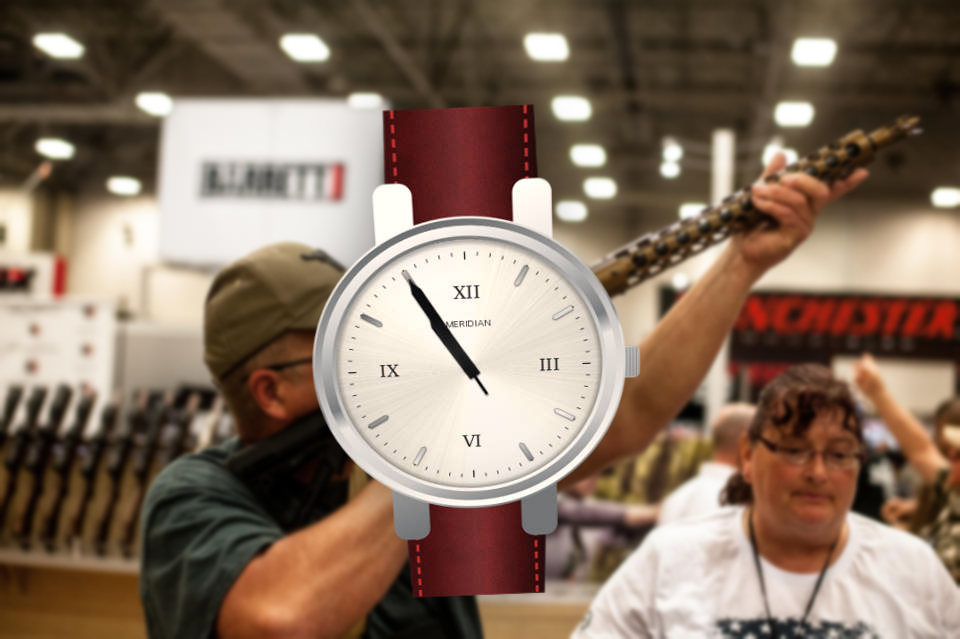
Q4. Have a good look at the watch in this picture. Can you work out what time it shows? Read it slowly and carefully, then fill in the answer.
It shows 10:54:55
